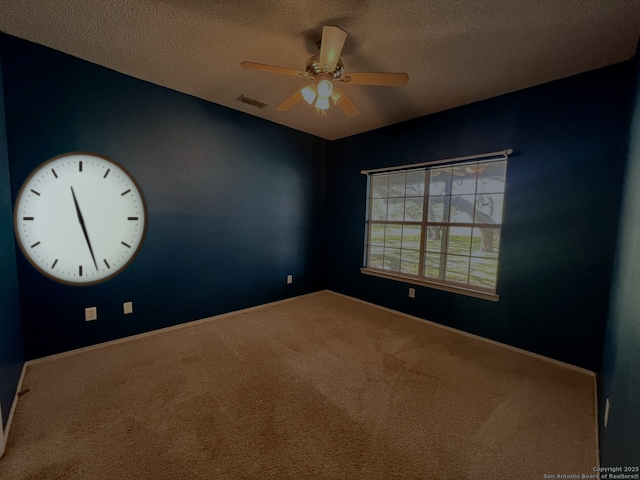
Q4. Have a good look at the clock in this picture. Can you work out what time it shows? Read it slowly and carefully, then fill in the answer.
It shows 11:27
